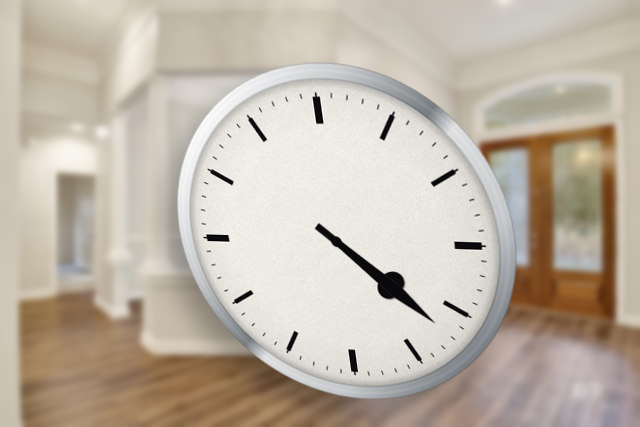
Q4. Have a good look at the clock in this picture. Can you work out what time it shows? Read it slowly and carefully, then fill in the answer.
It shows 4:22
